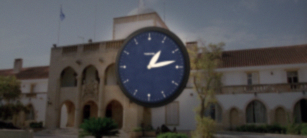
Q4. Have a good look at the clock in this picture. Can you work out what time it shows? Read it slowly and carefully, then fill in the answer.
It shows 1:13
